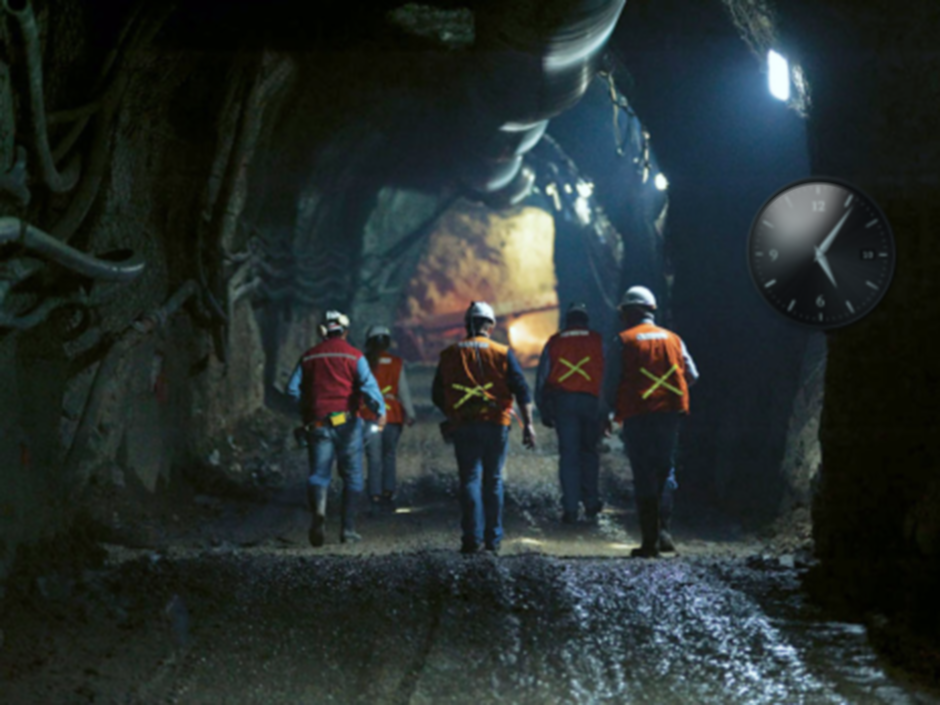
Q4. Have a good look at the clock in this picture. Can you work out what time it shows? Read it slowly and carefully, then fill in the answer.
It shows 5:06
